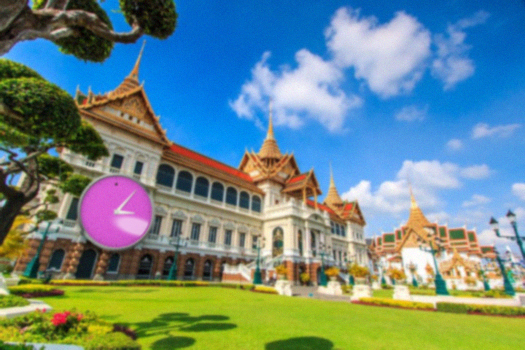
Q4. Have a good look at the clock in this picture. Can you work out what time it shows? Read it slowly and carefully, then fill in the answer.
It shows 3:07
